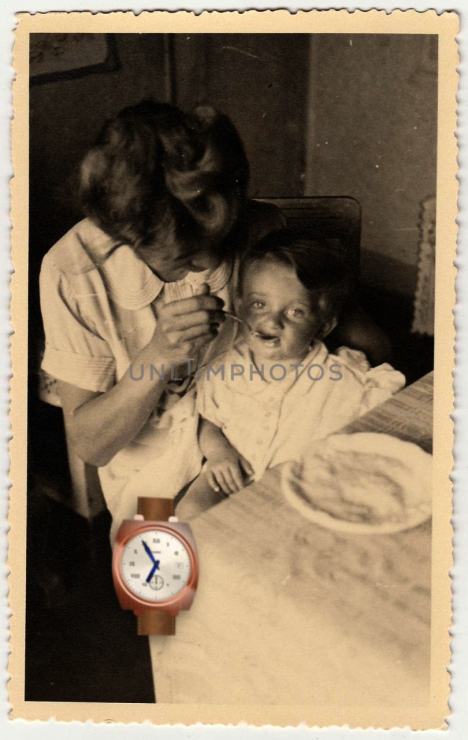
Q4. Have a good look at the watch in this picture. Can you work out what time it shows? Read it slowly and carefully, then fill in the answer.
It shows 6:55
